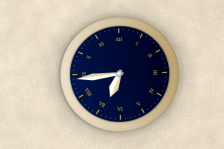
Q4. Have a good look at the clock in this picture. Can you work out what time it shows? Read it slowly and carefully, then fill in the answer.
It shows 6:44
